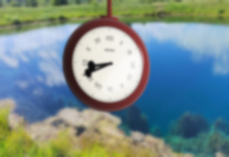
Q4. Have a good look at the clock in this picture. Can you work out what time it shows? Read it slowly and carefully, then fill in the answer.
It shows 8:41
